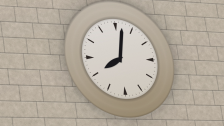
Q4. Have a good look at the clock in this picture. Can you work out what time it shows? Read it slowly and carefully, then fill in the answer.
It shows 8:02
